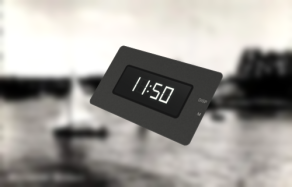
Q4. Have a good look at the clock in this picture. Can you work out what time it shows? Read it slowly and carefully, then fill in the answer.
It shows 11:50
